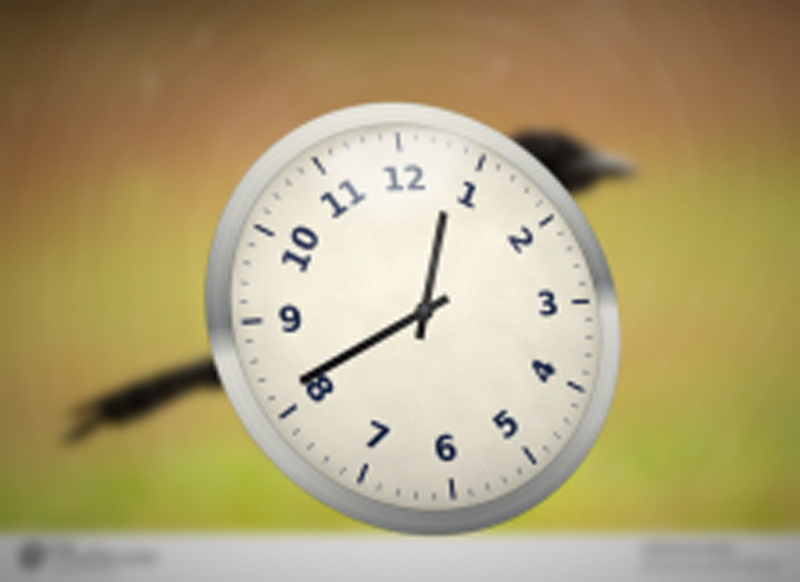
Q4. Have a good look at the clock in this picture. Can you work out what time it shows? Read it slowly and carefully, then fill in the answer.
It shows 12:41
